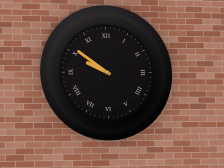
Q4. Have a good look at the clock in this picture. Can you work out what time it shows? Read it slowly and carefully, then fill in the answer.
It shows 9:51
